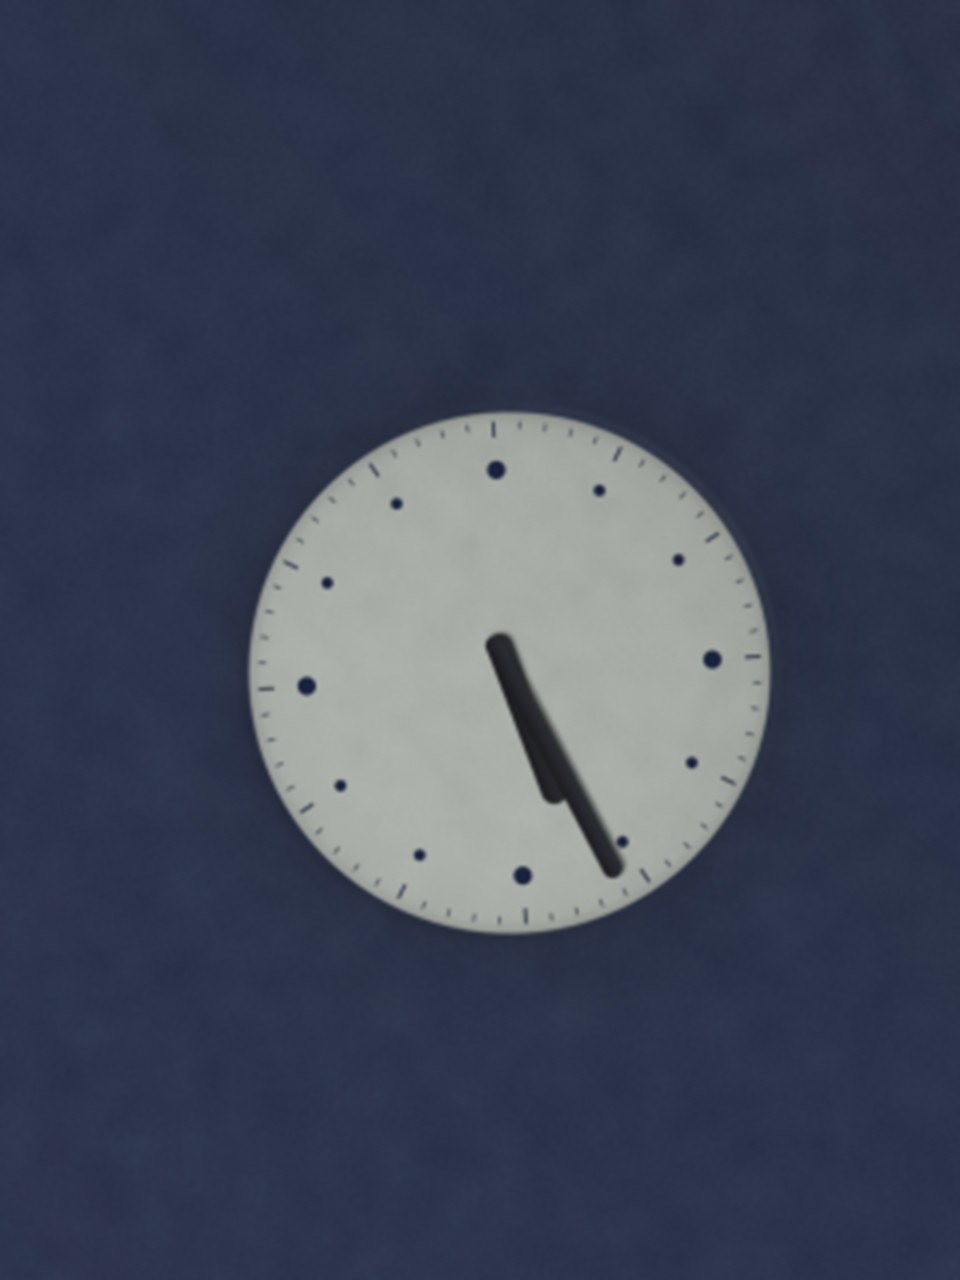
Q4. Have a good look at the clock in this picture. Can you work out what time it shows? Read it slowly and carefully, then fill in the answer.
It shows 5:26
